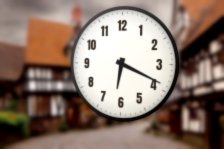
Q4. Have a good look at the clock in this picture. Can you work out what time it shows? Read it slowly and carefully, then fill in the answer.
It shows 6:19
